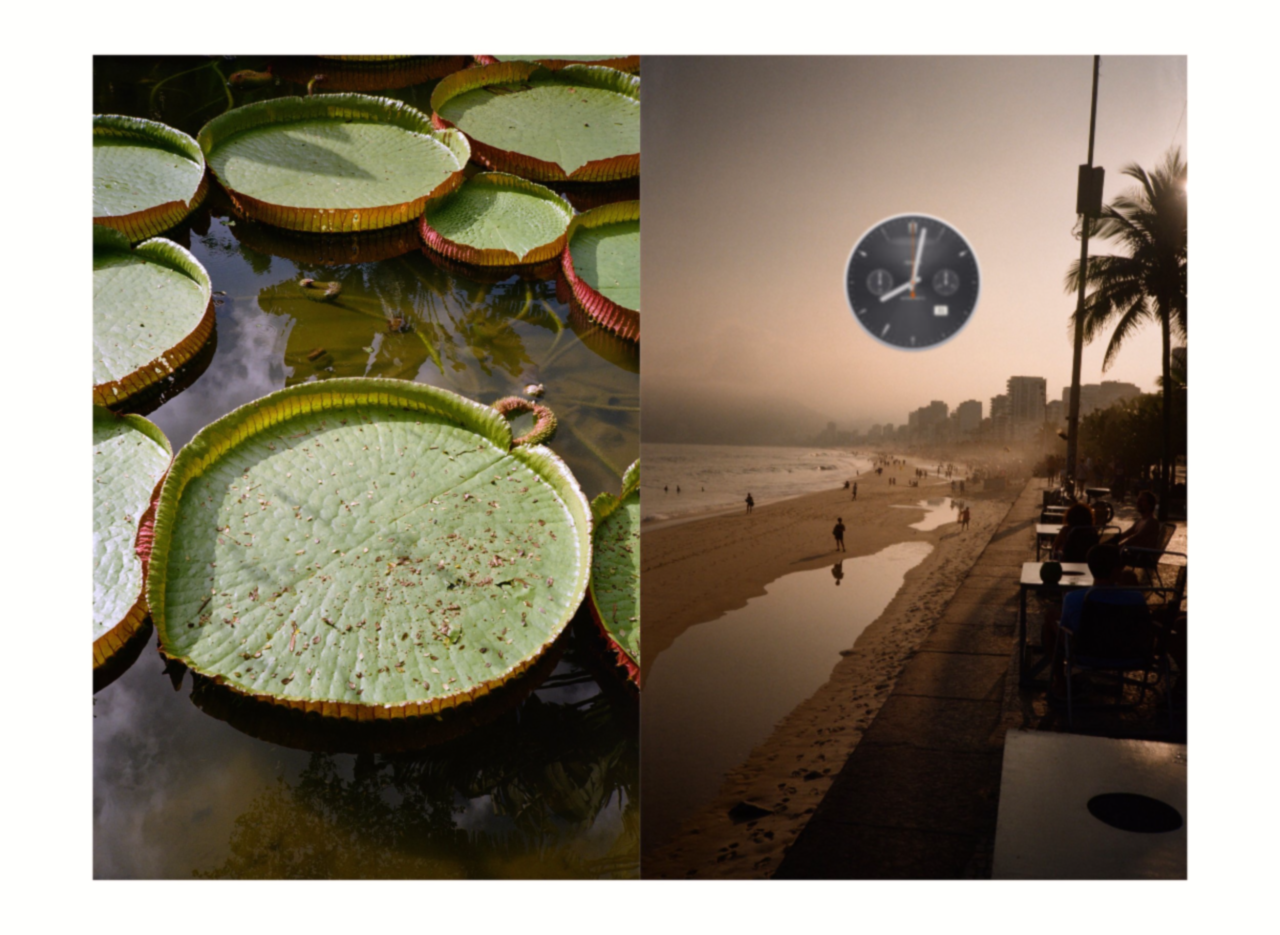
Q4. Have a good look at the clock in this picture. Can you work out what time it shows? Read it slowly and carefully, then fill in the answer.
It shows 8:02
